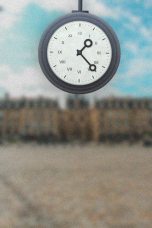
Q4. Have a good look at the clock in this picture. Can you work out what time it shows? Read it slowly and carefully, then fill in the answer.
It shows 1:23
